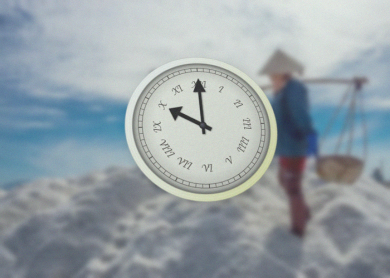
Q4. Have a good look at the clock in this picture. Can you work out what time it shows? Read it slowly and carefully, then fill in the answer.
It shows 10:00
